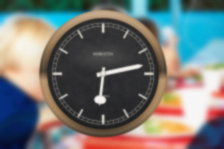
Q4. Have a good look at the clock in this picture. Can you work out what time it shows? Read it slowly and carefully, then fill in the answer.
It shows 6:13
